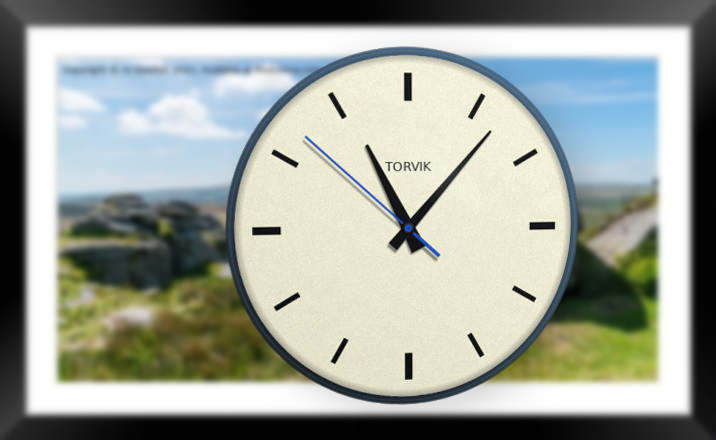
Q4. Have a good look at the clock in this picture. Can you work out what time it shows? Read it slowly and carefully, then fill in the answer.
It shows 11:06:52
